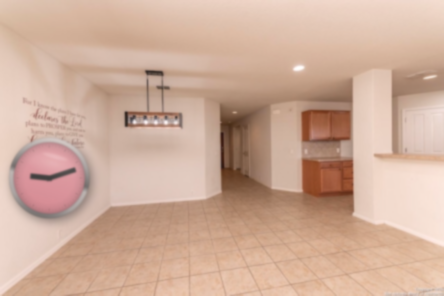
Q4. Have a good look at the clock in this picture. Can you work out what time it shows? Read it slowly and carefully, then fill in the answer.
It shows 9:12
